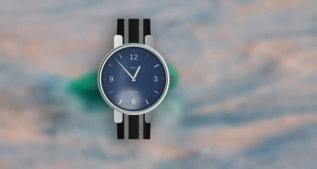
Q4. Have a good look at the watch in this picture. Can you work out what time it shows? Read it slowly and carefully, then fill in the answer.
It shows 12:53
